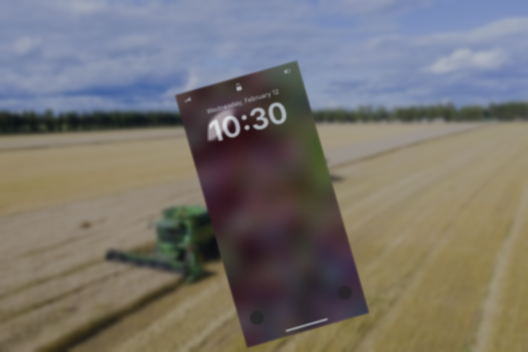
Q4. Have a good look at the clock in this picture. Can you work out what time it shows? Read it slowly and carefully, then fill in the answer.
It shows 10:30
